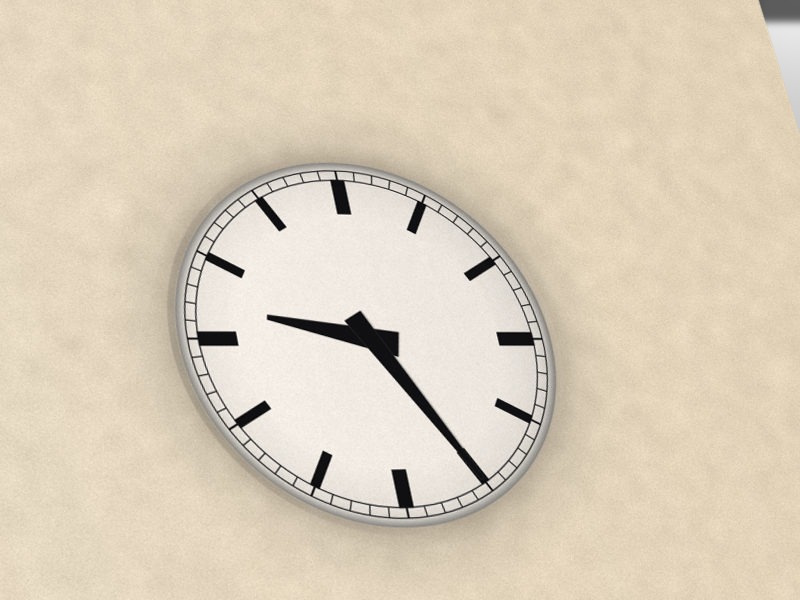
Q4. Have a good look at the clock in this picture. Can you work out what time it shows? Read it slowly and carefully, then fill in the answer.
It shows 9:25
